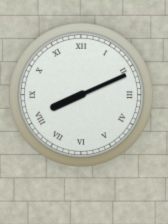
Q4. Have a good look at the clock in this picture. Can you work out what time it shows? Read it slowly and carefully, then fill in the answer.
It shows 8:11
